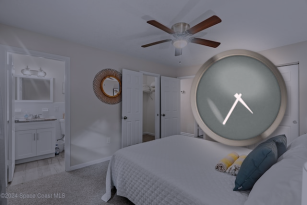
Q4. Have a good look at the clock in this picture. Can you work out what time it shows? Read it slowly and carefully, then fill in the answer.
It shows 4:35
